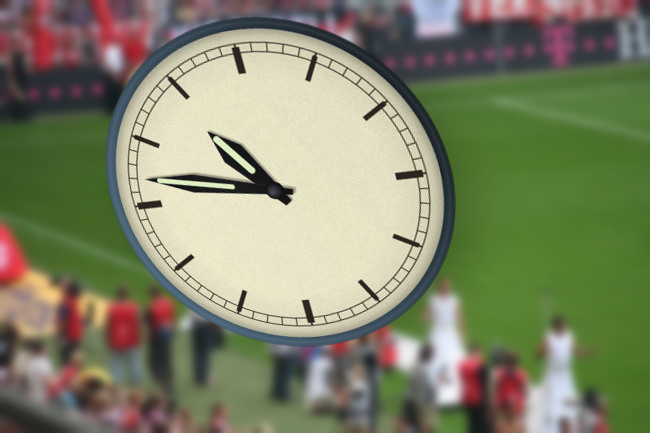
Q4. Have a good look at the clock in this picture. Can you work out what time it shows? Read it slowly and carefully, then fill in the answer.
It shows 10:47
